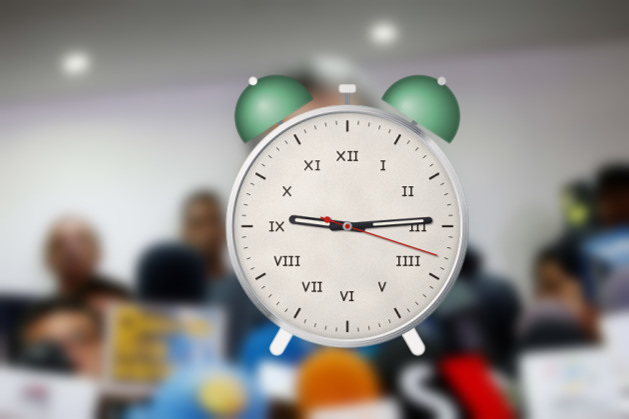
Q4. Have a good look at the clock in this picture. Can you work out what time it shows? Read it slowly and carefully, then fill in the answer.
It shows 9:14:18
